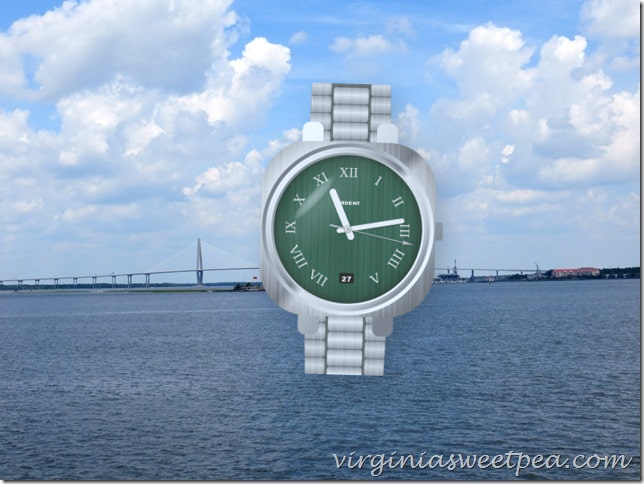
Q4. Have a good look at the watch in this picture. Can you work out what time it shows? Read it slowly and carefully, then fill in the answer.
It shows 11:13:17
